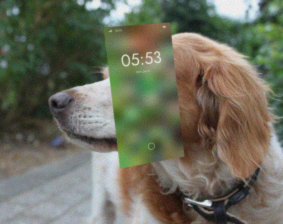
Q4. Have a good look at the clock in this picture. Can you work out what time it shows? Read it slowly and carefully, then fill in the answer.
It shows 5:53
